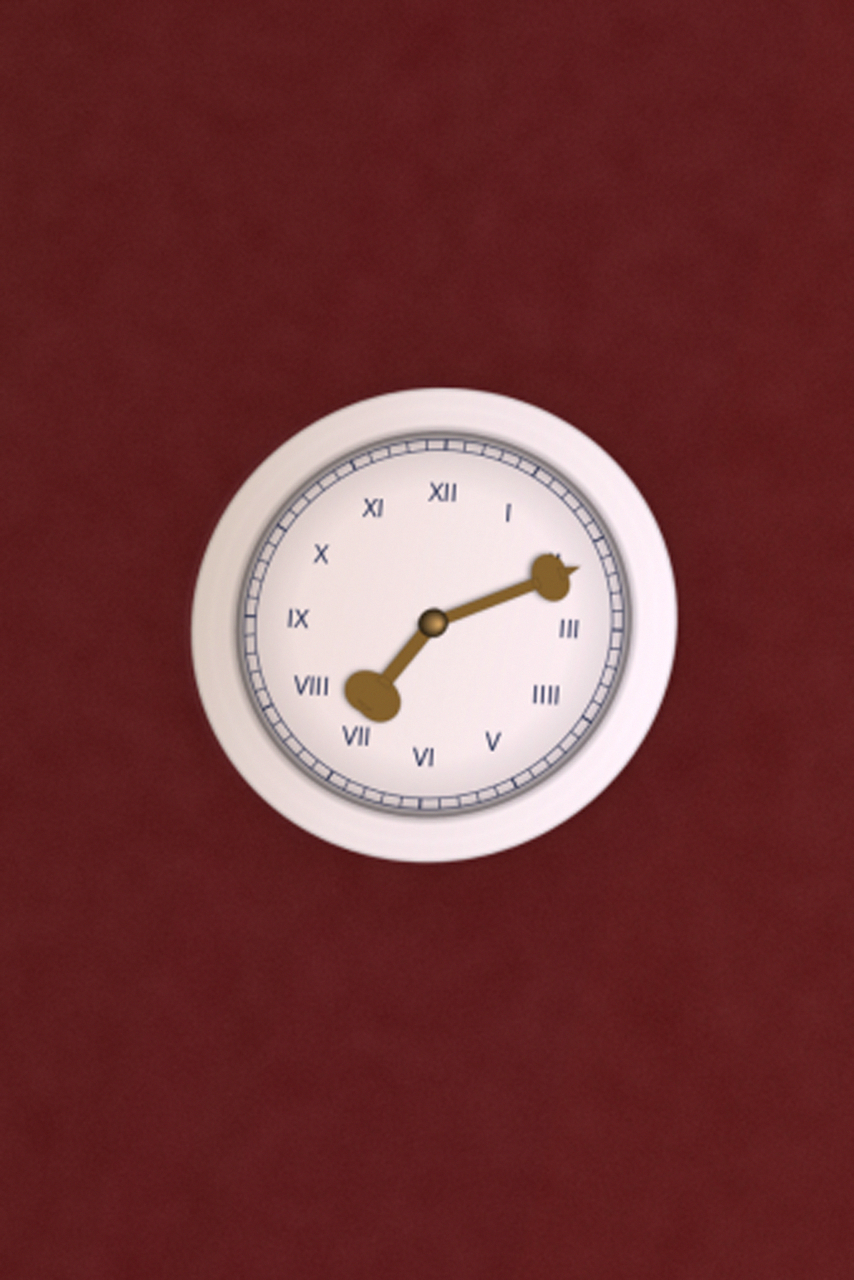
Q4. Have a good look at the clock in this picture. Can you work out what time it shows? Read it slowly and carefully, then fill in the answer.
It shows 7:11
